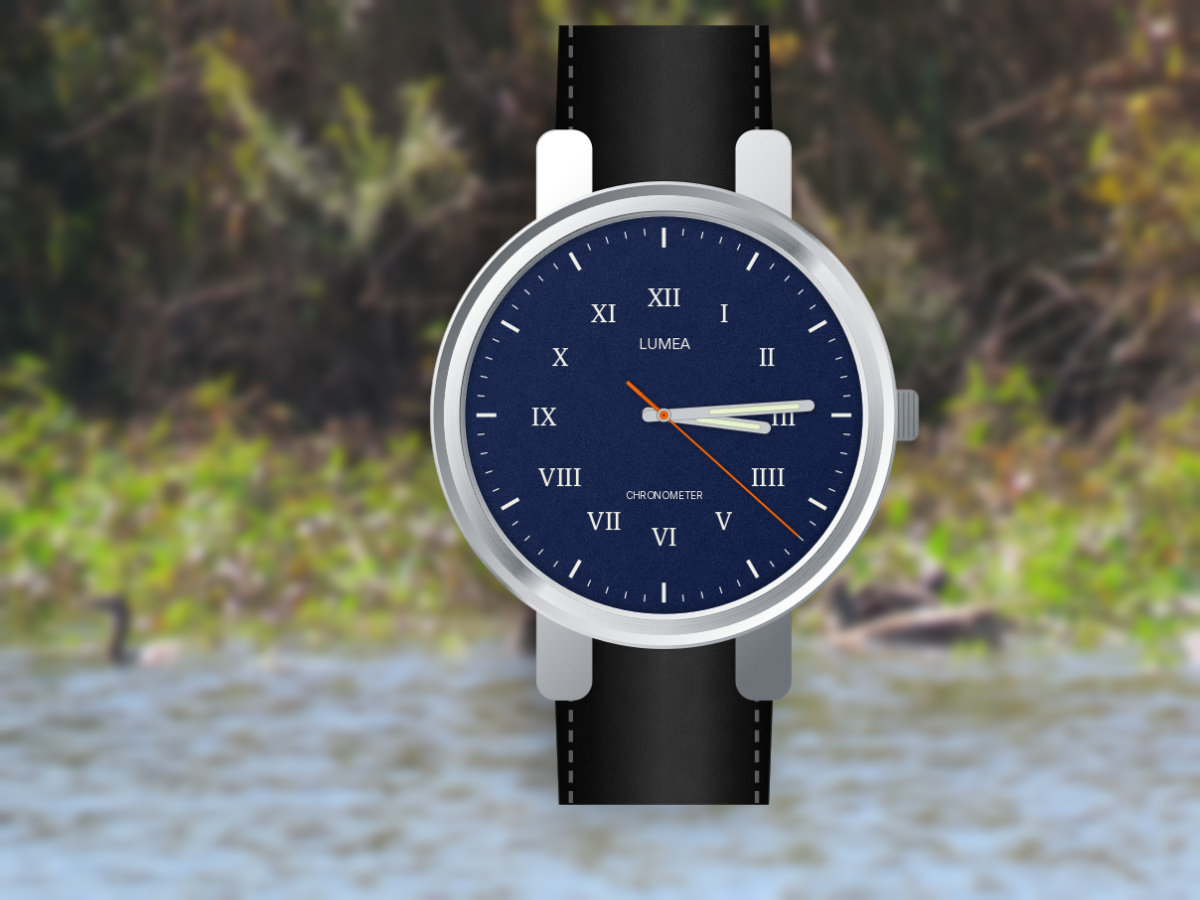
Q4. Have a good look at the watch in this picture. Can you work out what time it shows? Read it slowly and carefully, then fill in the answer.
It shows 3:14:22
